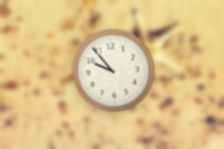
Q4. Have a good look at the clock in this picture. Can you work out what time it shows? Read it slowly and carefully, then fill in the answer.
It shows 9:54
